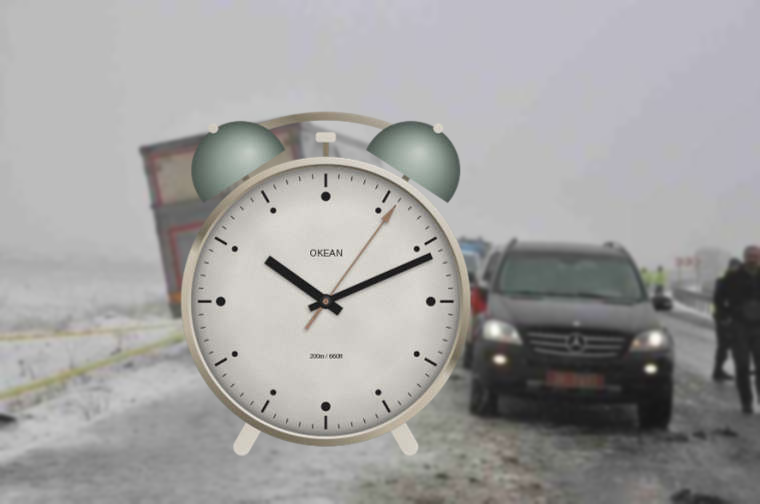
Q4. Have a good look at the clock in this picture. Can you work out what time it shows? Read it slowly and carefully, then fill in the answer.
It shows 10:11:06
